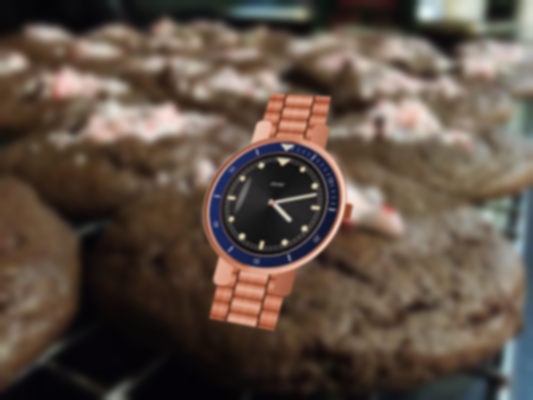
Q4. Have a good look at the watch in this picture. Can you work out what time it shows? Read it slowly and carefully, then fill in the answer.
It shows 4:12
